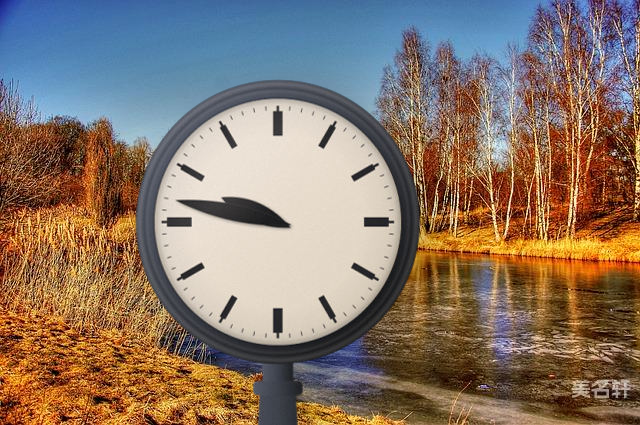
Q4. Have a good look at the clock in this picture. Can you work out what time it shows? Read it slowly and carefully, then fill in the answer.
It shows 9:47
